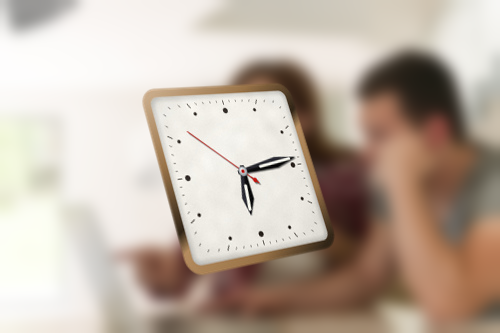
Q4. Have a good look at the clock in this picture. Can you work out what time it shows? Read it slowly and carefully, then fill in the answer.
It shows 6:13:52
